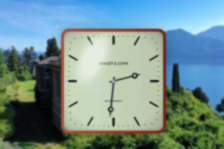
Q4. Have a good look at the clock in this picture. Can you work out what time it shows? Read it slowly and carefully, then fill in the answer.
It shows 2:31
